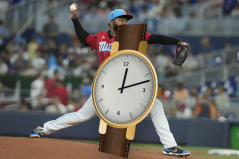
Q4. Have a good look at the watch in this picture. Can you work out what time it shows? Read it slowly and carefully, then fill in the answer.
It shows 12:12
